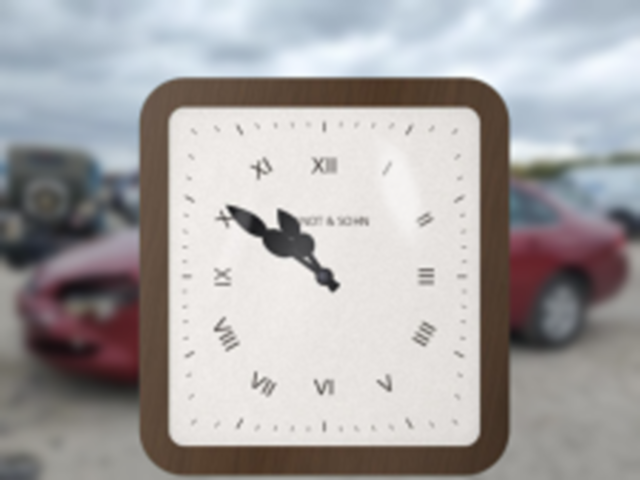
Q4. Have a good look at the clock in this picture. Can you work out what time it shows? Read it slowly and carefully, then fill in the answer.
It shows 10:51
